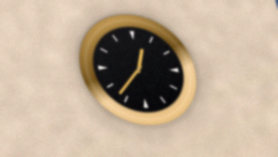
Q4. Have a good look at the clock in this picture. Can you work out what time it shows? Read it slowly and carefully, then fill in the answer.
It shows 12:37
